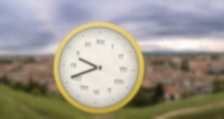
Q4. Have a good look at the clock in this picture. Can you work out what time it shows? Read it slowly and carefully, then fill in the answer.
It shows 9:41
